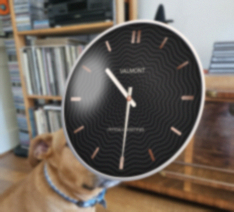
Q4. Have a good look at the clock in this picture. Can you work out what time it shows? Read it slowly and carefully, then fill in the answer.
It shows 10:30
